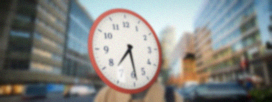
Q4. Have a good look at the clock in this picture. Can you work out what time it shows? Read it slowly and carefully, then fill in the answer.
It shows 7:29
